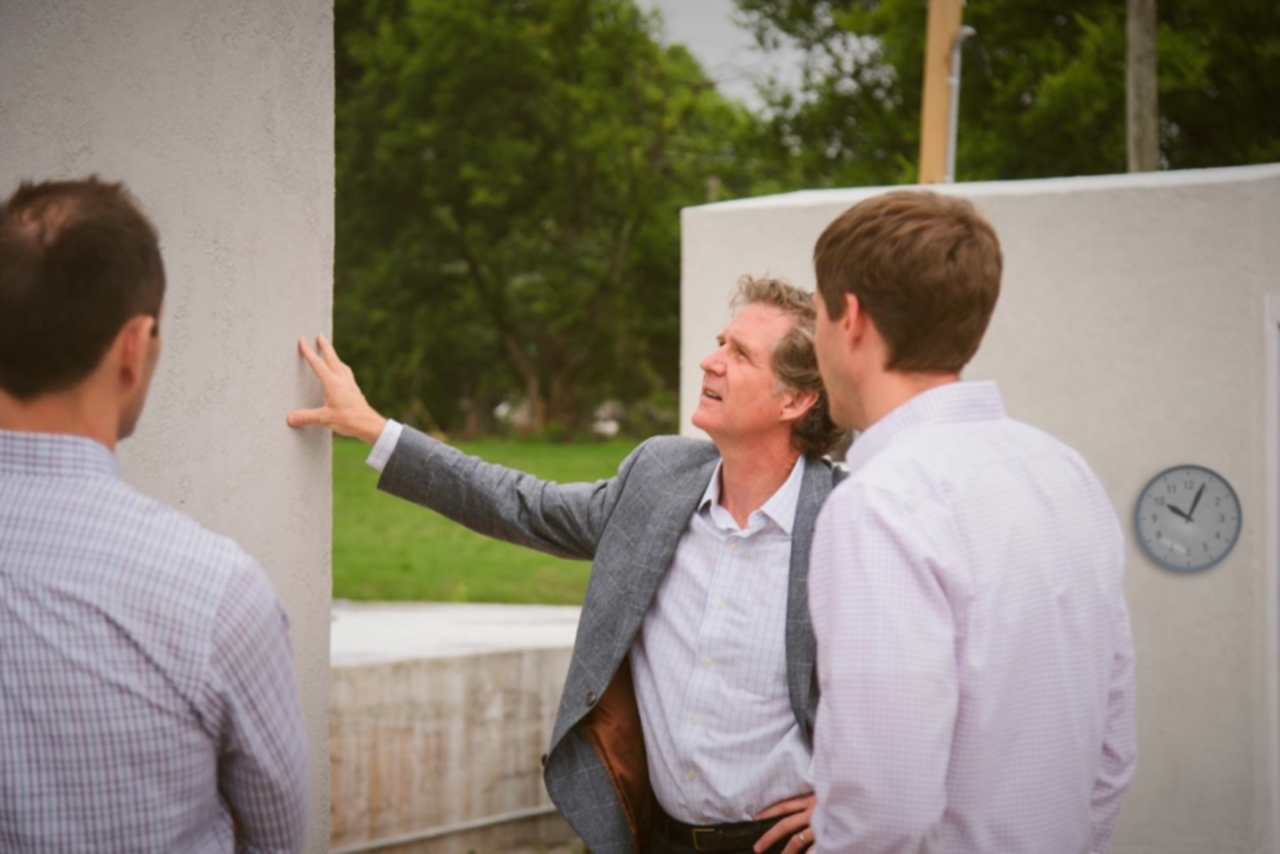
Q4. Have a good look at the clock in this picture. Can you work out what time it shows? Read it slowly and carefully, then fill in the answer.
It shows 10:04
